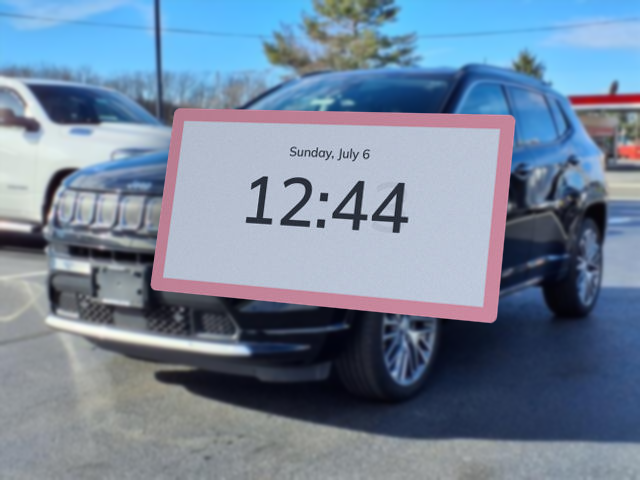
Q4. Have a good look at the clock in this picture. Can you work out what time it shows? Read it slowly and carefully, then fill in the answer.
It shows 12:44
